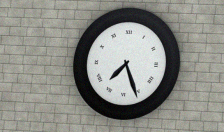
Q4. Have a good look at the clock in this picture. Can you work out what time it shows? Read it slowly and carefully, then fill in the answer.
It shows 7:26
